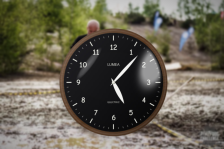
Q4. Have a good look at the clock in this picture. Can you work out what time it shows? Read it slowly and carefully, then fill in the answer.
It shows 5:07
